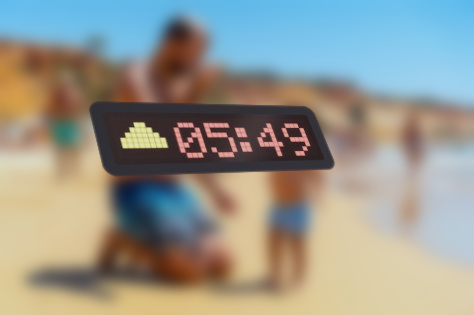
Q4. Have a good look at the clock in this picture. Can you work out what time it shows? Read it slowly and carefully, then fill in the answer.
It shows 5:49
